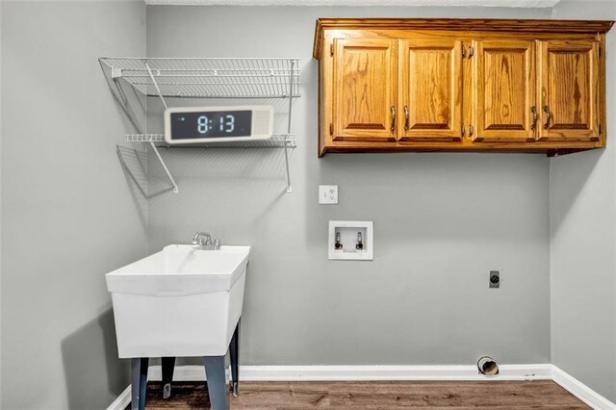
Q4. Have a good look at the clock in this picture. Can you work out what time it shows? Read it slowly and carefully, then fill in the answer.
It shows 8:13
